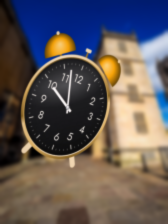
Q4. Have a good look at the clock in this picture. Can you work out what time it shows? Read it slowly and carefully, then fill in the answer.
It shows 9:57
